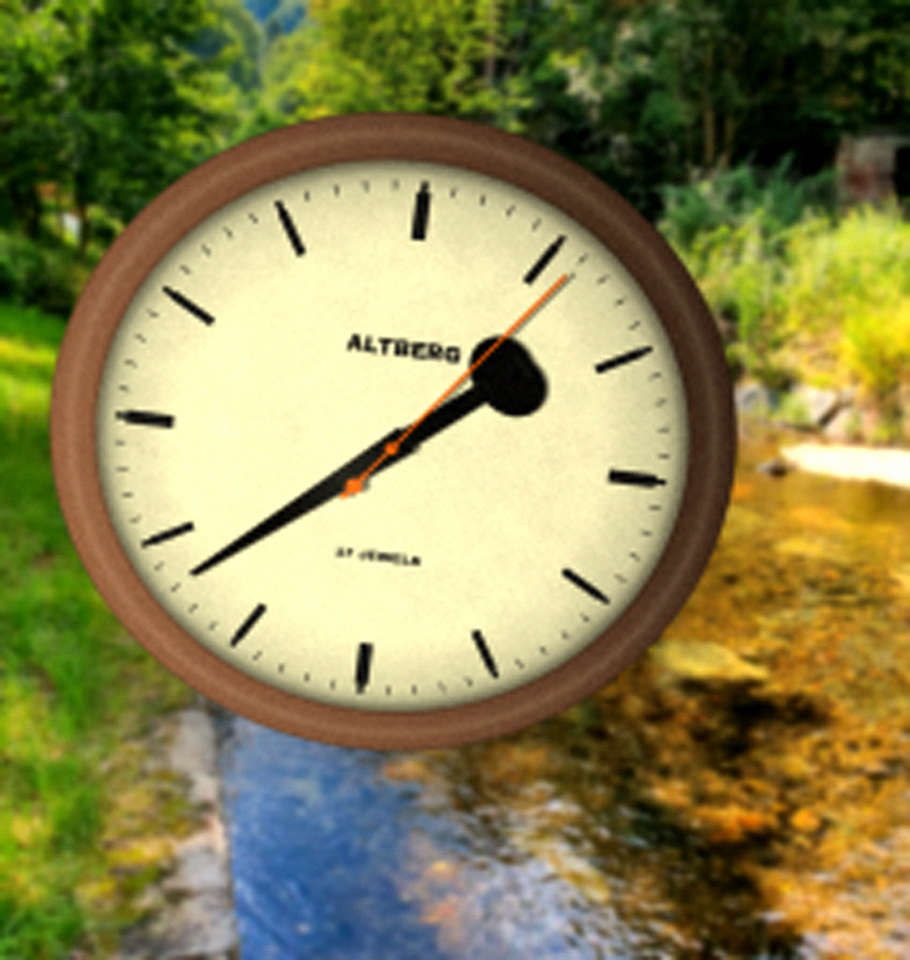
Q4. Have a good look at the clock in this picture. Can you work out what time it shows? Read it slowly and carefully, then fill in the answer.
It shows 1:38:06
